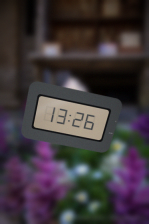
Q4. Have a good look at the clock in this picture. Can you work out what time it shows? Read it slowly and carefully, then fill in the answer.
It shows 13:26
